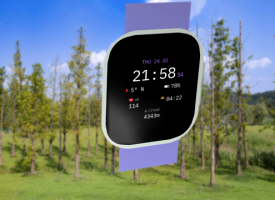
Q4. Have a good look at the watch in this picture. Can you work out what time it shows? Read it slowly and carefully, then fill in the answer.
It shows 21:58
